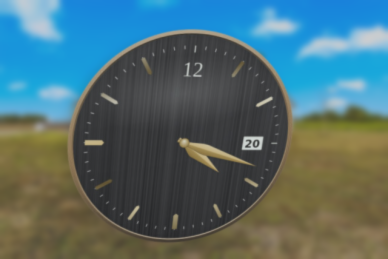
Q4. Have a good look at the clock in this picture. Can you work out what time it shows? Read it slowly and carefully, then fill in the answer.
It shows 4:18
